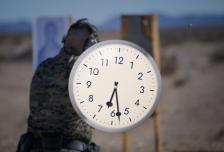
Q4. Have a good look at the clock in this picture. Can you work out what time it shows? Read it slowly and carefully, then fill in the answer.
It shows 6:28
